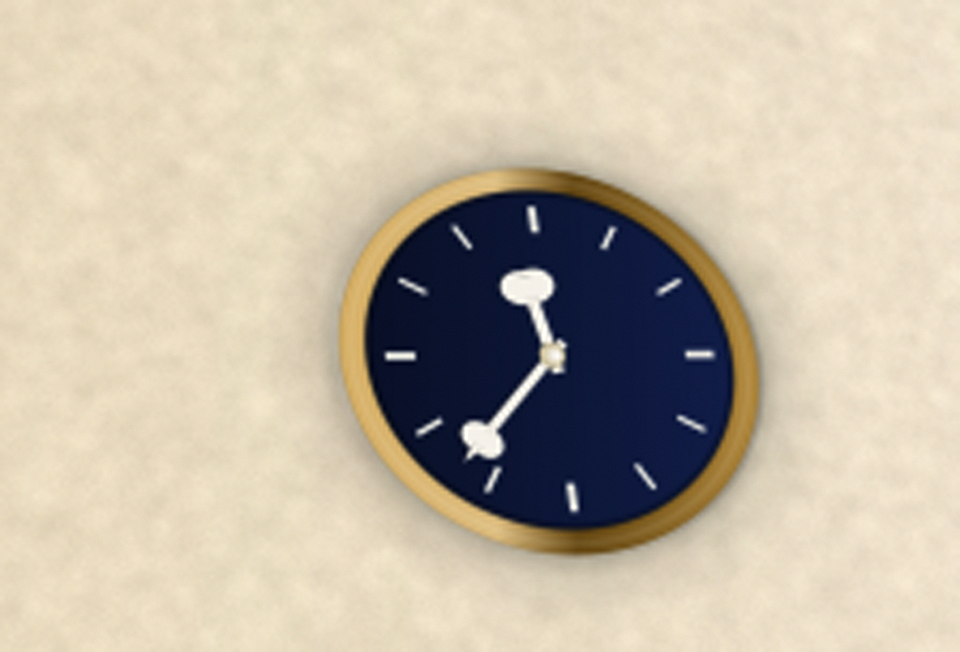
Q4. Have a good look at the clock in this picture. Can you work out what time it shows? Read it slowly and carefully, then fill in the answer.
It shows 11:37
